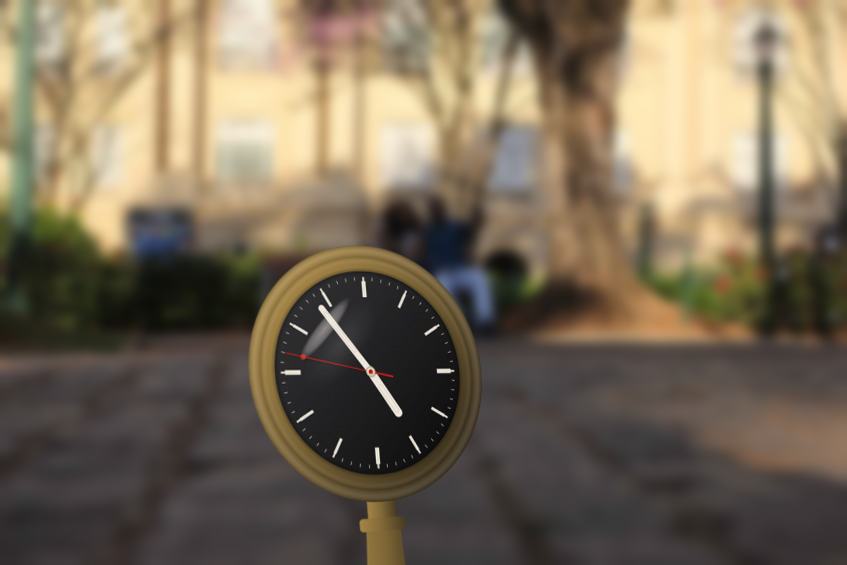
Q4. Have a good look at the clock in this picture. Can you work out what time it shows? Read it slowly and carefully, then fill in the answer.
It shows 4:53:47
